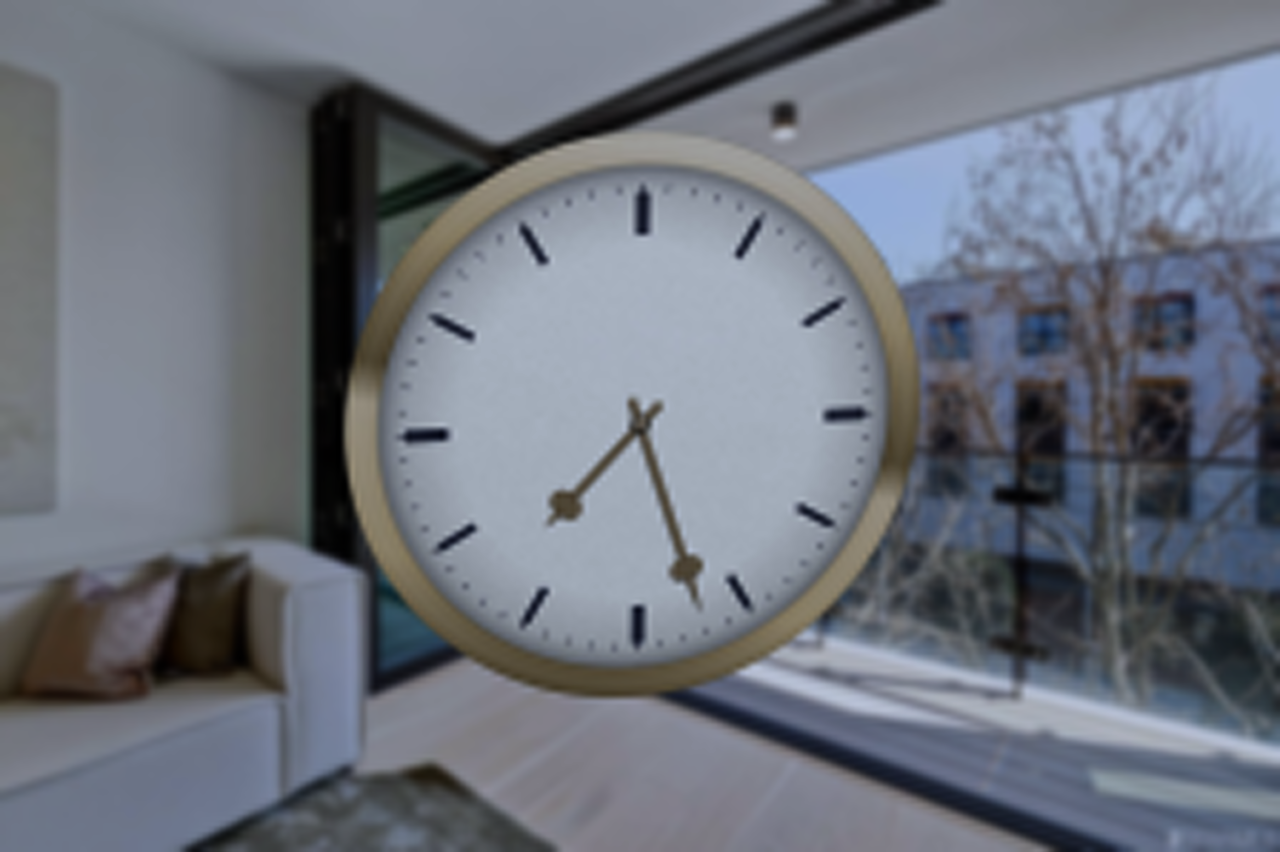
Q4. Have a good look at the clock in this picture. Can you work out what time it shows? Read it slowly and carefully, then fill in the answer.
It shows 7:27
